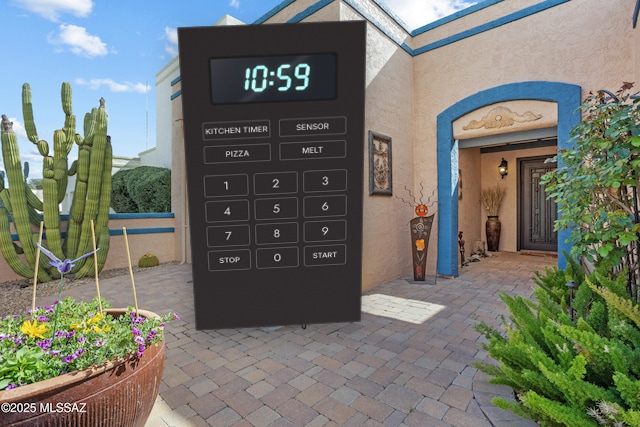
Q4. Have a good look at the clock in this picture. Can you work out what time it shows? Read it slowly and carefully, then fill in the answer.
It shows 10:59
